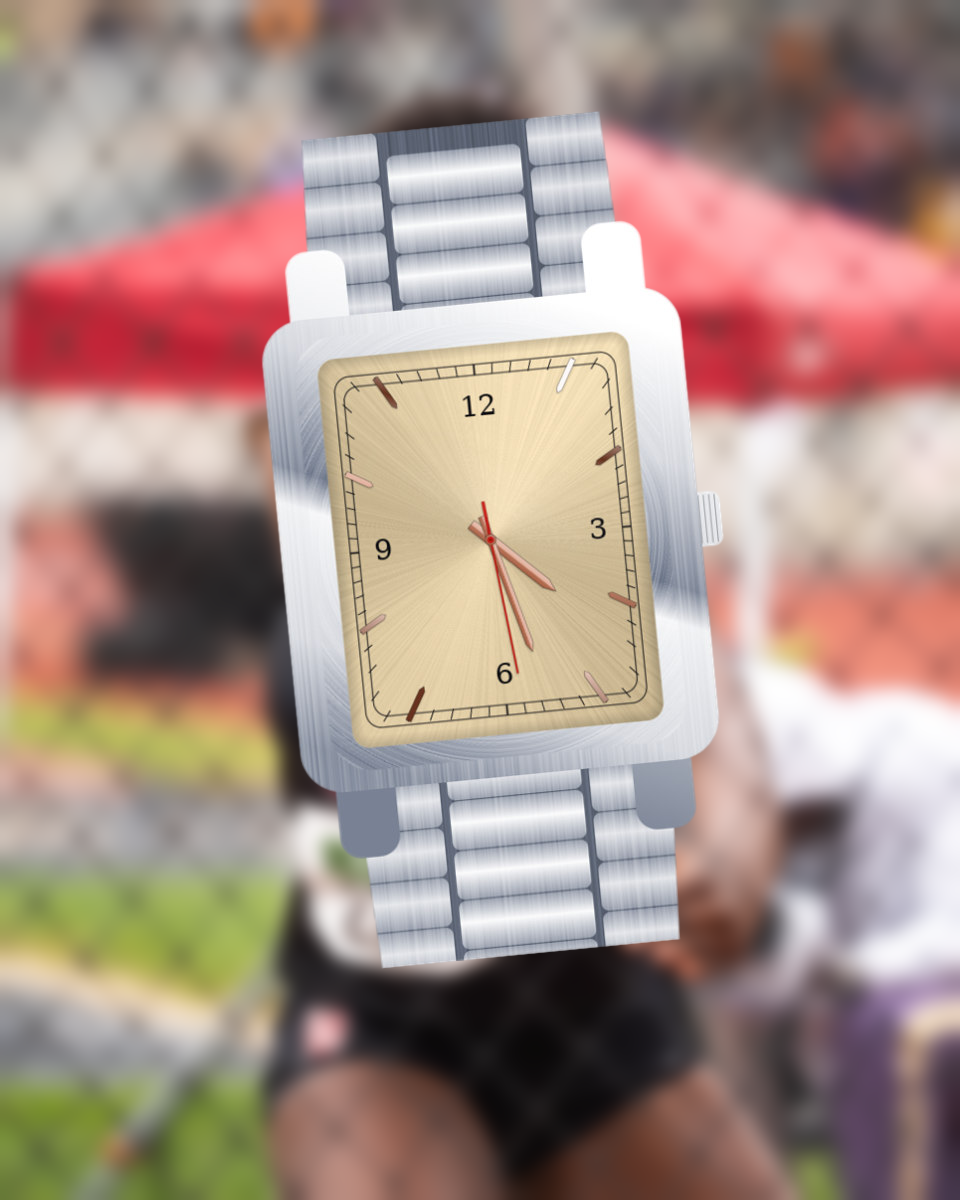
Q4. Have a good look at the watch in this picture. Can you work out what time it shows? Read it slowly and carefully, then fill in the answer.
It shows 4:27:29
